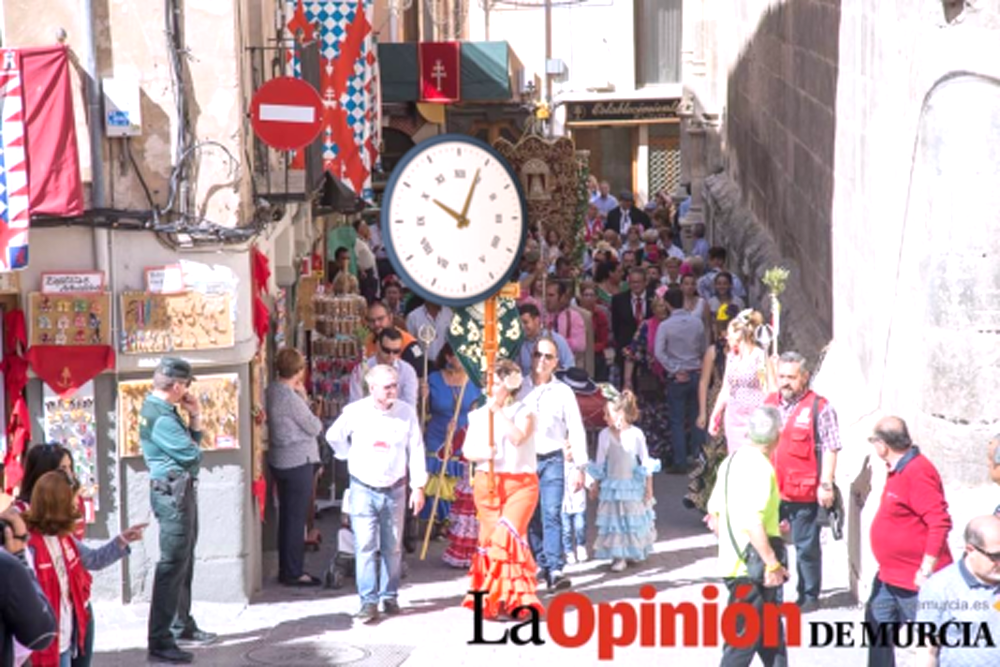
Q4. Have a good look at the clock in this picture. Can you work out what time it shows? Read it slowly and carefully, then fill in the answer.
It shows 10:04
